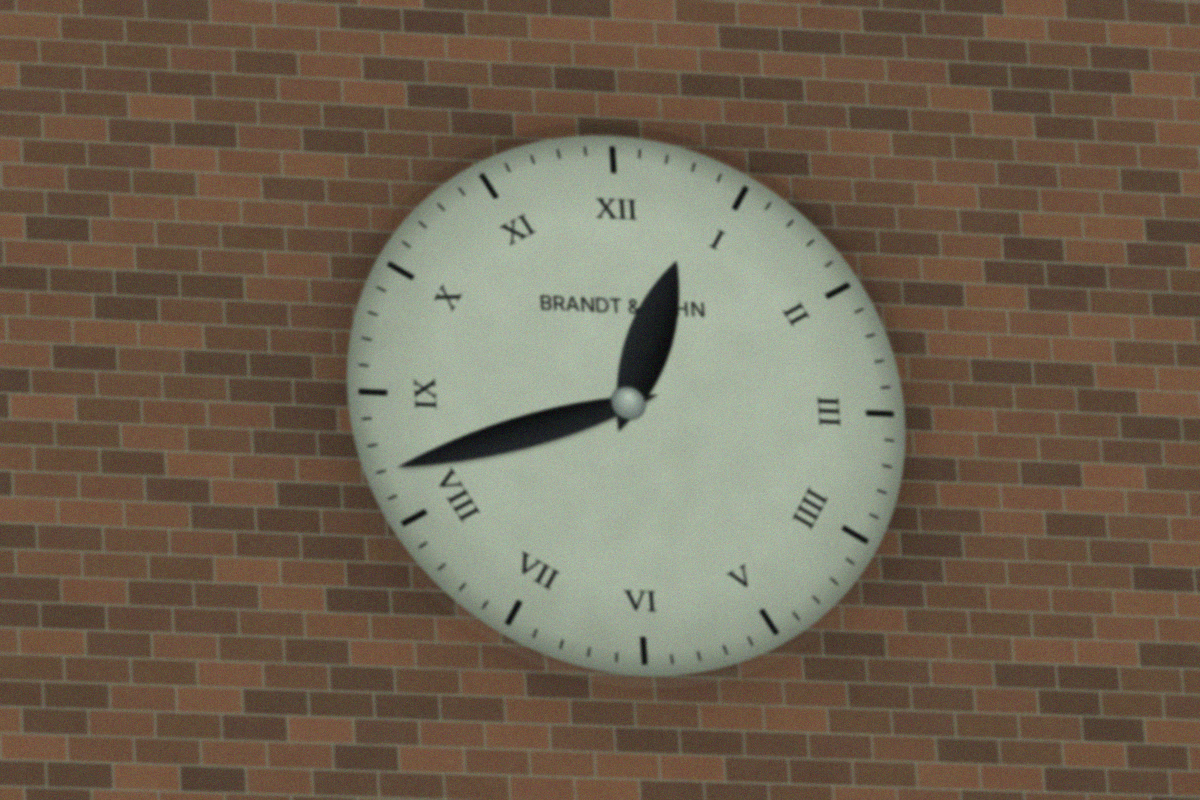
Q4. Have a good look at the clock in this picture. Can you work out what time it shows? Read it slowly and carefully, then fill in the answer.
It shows 12:42
